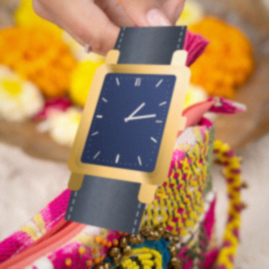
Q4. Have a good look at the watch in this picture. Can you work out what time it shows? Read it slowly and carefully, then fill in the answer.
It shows 1:13
